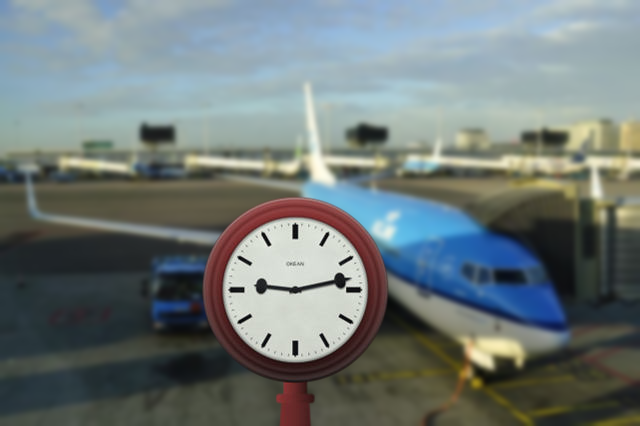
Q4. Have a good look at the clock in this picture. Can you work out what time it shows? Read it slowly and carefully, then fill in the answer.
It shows 9:13
